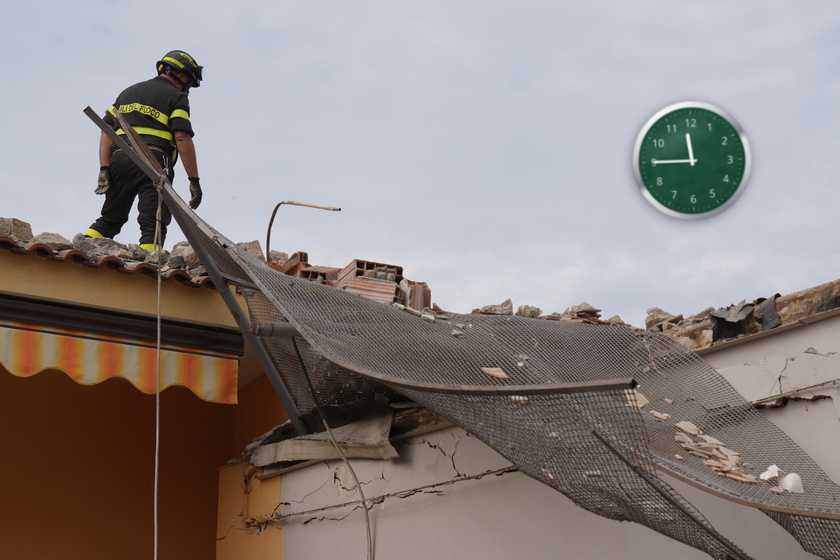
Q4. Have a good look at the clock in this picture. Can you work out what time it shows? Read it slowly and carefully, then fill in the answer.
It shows 11:45
